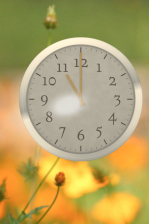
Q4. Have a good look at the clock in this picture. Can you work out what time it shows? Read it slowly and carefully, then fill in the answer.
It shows 11:00
